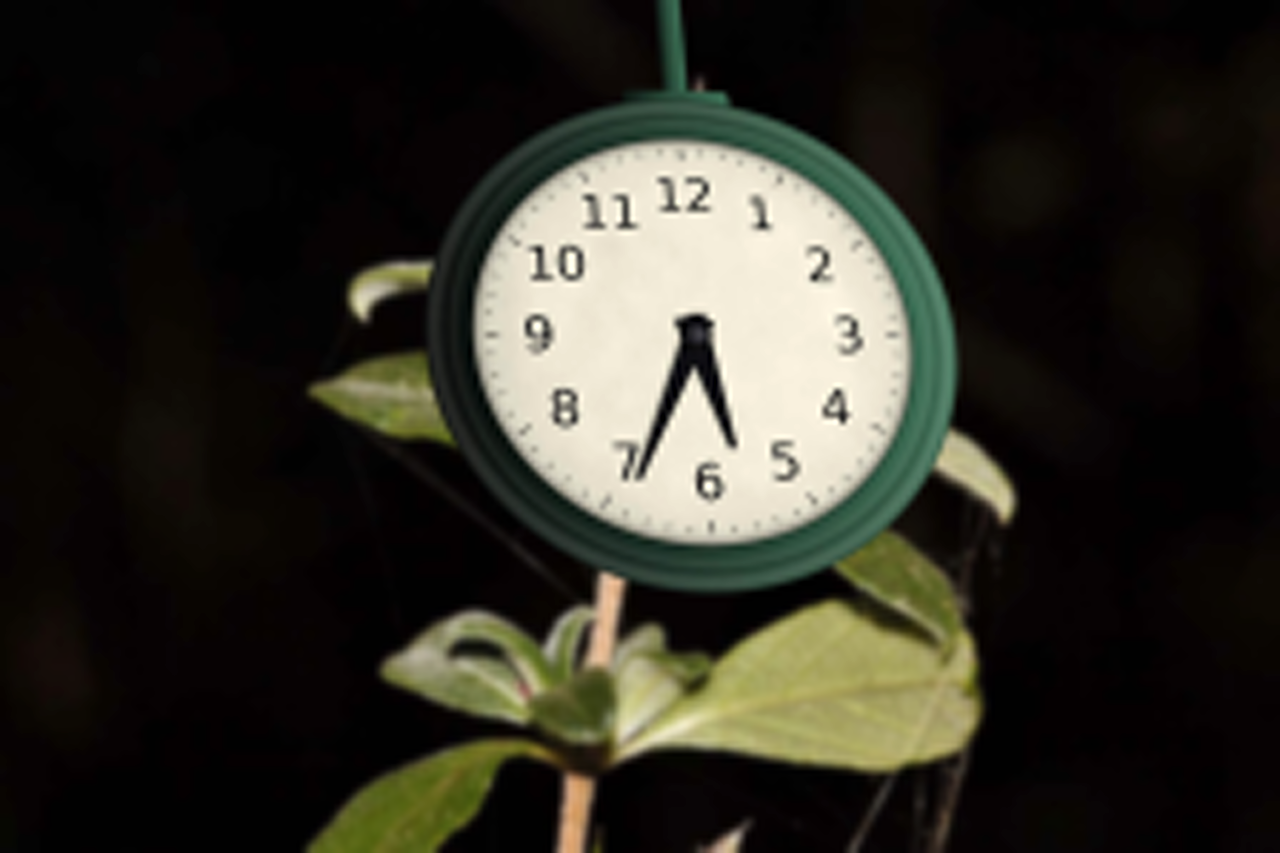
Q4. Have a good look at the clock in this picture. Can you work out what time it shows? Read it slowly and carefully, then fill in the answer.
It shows 5:34
